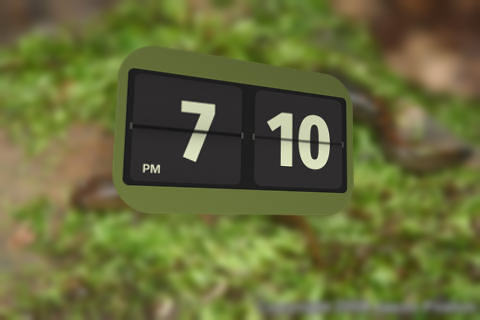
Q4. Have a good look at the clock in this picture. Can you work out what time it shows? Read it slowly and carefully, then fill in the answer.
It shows 7:10
